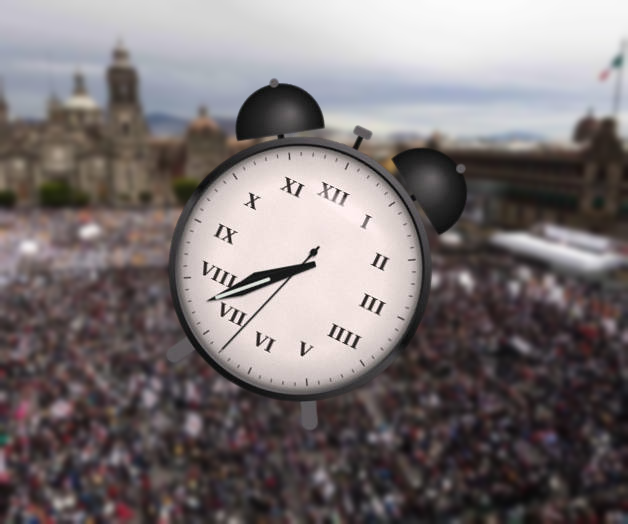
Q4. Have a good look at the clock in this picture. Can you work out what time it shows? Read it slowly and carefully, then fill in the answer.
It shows 7:37:33
